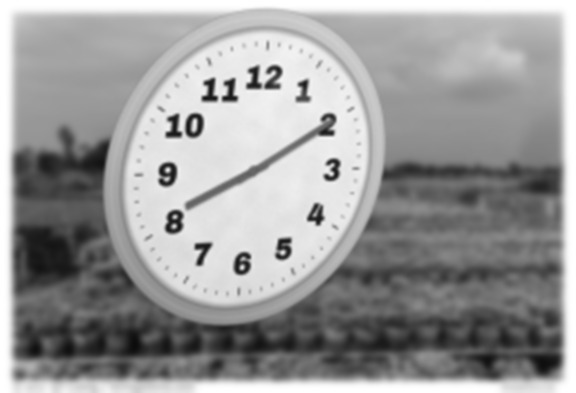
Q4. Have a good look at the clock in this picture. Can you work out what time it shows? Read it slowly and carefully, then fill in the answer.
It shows 8:10
